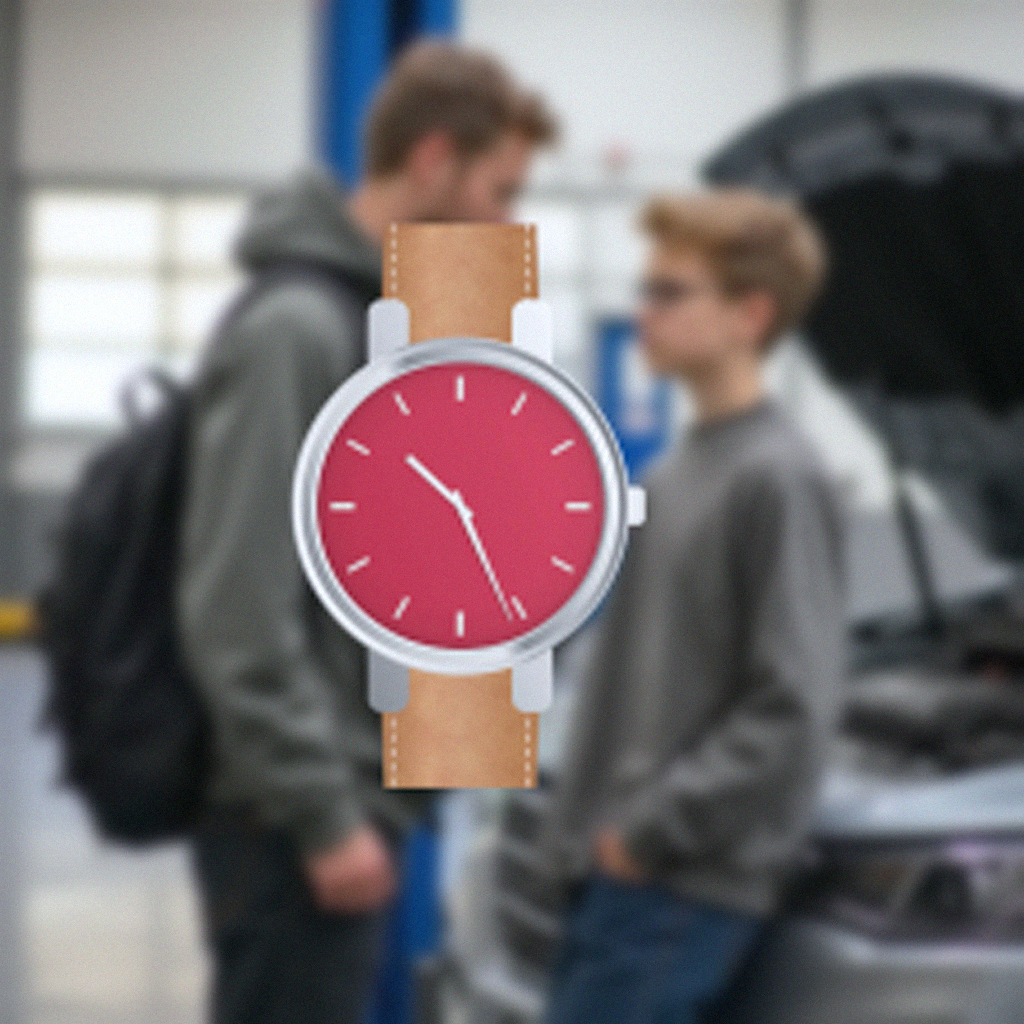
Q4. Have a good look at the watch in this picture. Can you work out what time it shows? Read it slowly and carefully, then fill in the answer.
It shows 10:26
